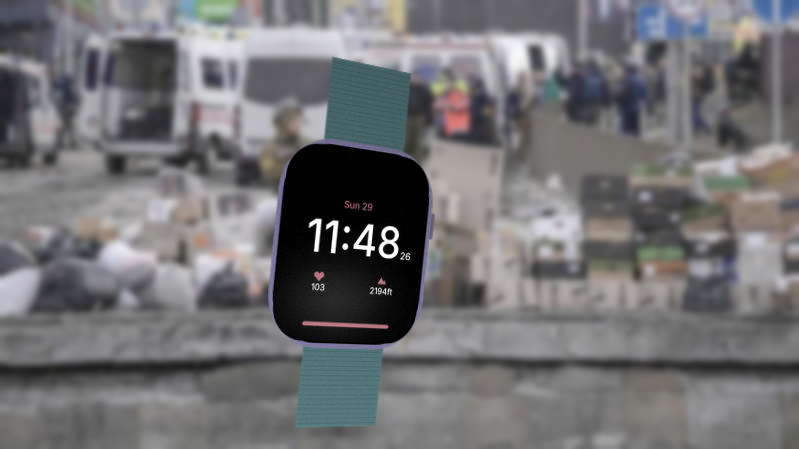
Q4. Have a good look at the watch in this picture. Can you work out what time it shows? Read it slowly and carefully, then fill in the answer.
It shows 11:48:26
